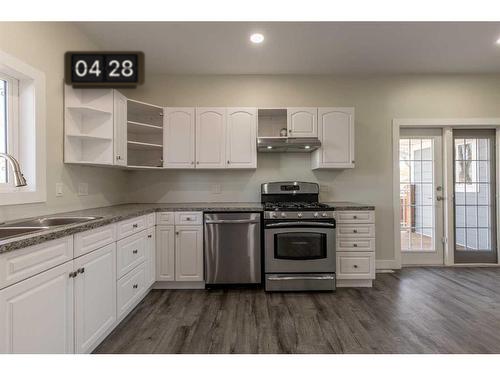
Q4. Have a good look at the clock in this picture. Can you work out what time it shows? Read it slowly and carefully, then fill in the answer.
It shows 4:28
